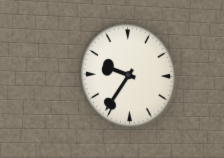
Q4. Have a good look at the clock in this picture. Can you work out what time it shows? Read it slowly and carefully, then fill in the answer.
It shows 9:36
